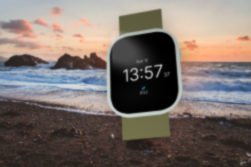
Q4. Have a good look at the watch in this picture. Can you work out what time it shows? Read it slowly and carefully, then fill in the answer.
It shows 13:57
